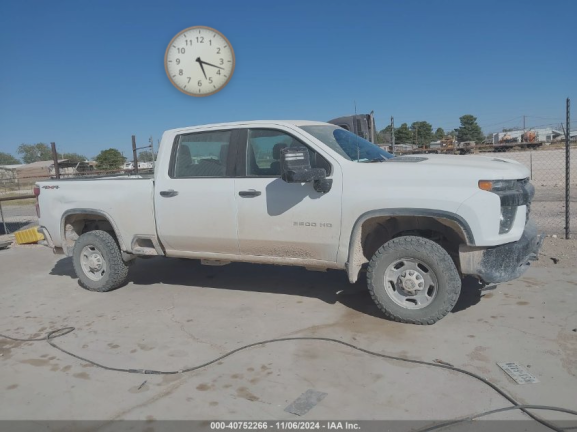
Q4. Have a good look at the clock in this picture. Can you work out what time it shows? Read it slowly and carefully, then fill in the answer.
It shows 5:18
